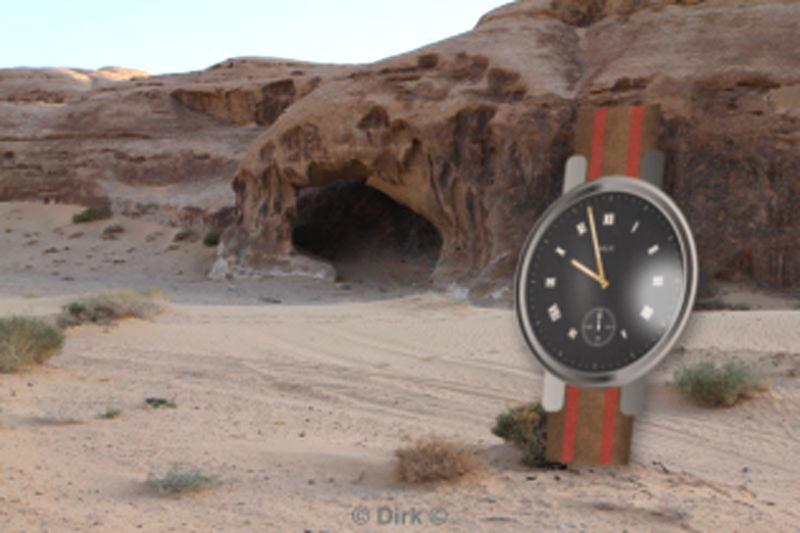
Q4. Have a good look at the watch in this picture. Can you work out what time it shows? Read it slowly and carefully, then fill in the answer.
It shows 9:57
